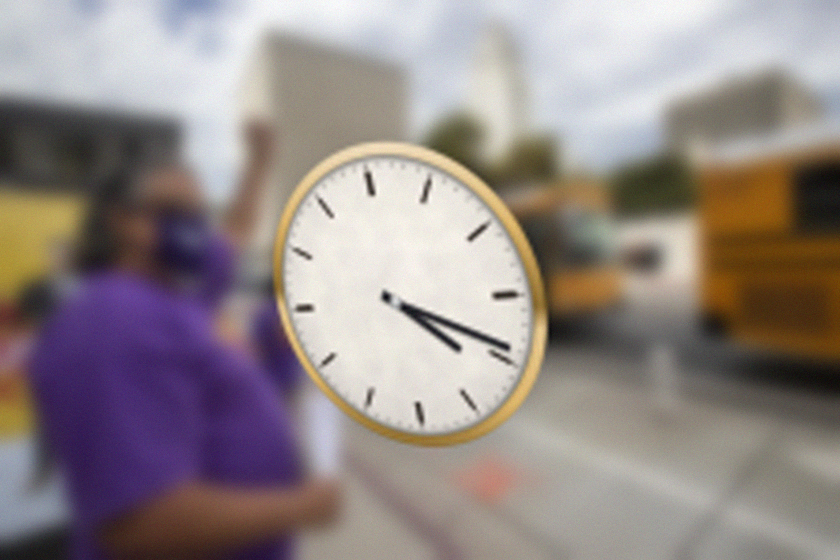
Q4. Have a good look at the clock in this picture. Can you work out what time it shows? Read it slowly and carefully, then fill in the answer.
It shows 4:19
